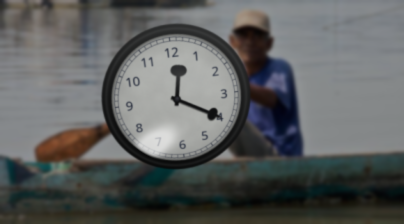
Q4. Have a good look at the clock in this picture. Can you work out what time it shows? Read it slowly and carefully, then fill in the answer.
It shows 12:20
